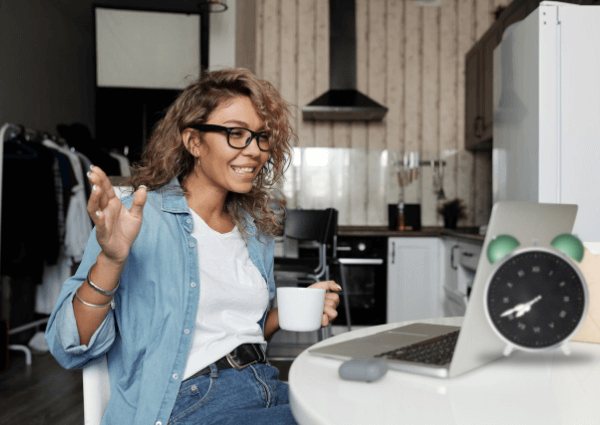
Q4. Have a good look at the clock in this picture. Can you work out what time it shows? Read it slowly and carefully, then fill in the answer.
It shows 7:41
